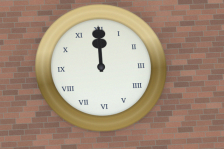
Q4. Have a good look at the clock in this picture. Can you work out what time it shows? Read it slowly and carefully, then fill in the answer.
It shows 12:00
